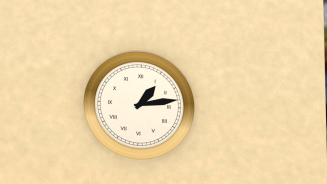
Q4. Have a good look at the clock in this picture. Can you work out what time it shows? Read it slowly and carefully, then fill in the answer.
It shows 1:13
